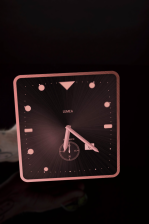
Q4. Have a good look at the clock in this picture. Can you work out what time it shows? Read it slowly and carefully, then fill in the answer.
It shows 6:22
